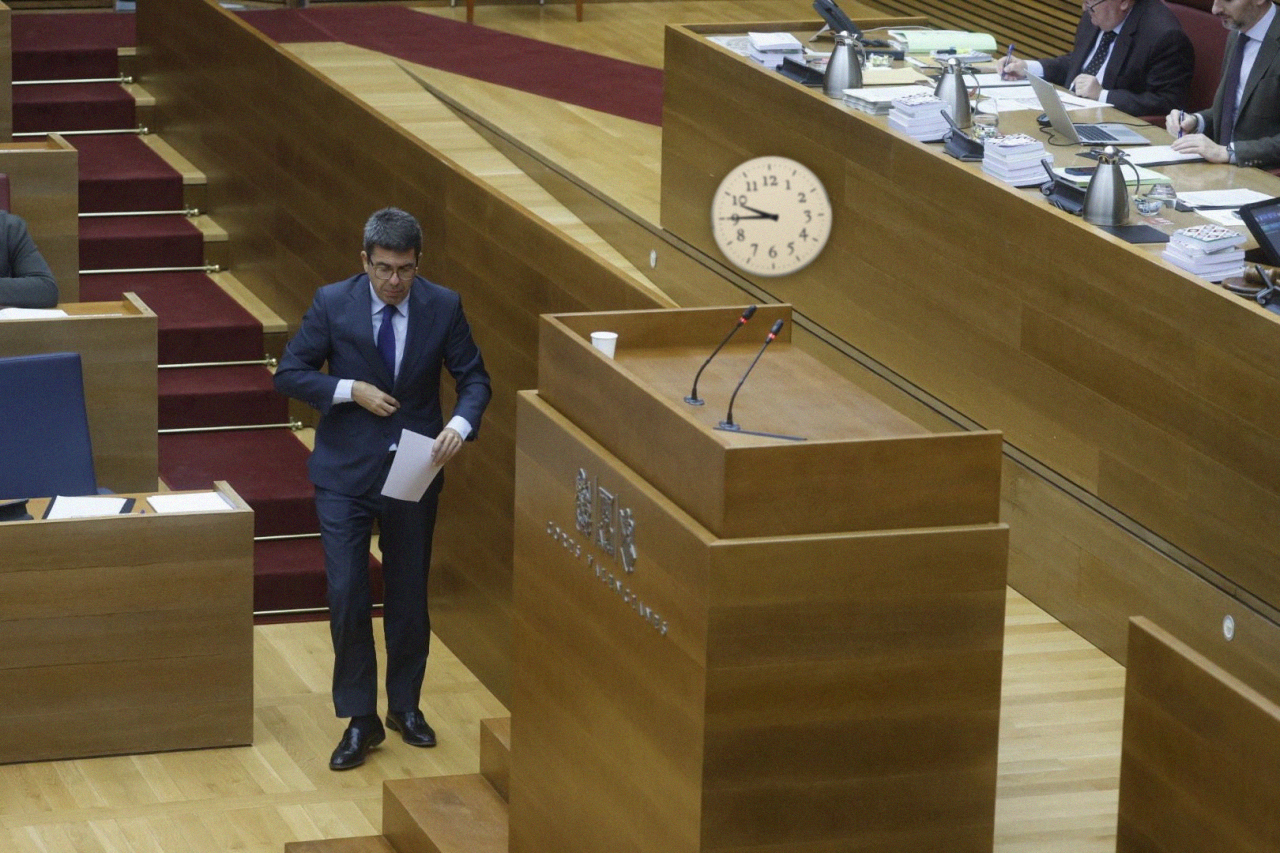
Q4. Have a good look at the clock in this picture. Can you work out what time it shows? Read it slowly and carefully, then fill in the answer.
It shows 9:45
